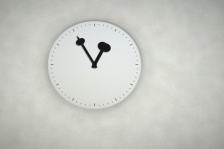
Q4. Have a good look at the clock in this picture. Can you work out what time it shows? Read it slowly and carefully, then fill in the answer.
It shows 12:55
